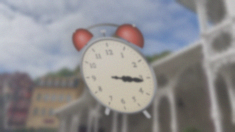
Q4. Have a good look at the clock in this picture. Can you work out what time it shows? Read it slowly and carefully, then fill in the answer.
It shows 3:16
